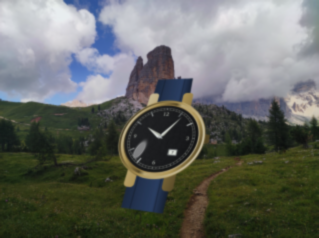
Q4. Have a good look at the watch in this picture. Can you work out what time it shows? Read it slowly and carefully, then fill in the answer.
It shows 10:06
